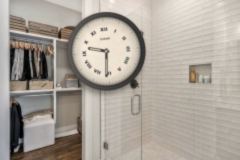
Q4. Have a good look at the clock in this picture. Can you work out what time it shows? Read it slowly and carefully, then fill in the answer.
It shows 9:31
